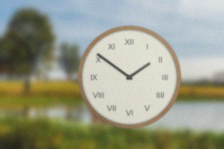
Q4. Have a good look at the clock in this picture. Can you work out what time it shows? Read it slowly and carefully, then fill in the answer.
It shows 1:51
